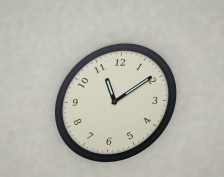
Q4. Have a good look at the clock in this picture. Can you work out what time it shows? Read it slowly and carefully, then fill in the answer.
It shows 11:09
